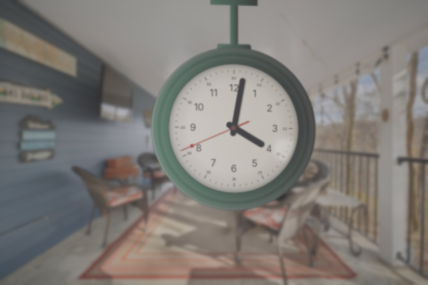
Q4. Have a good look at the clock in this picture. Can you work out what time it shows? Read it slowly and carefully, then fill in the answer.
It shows 4:01:41
